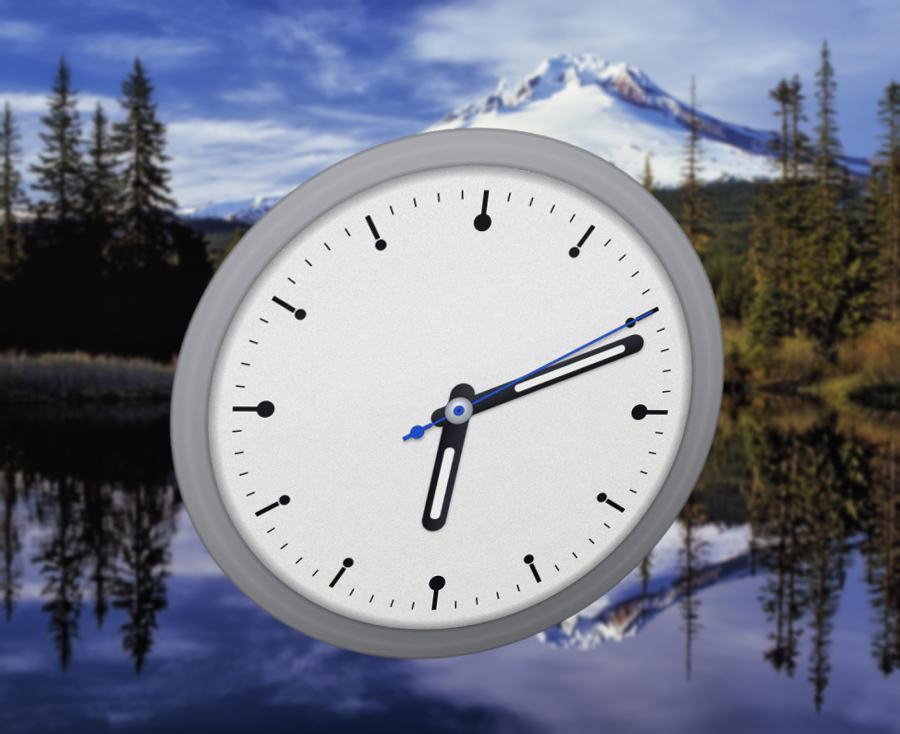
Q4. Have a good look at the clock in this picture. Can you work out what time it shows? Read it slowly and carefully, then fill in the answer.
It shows 6:11:10
